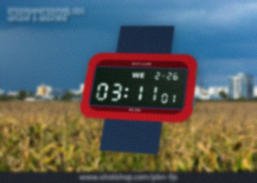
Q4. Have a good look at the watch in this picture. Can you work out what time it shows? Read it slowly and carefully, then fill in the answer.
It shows 3:11
